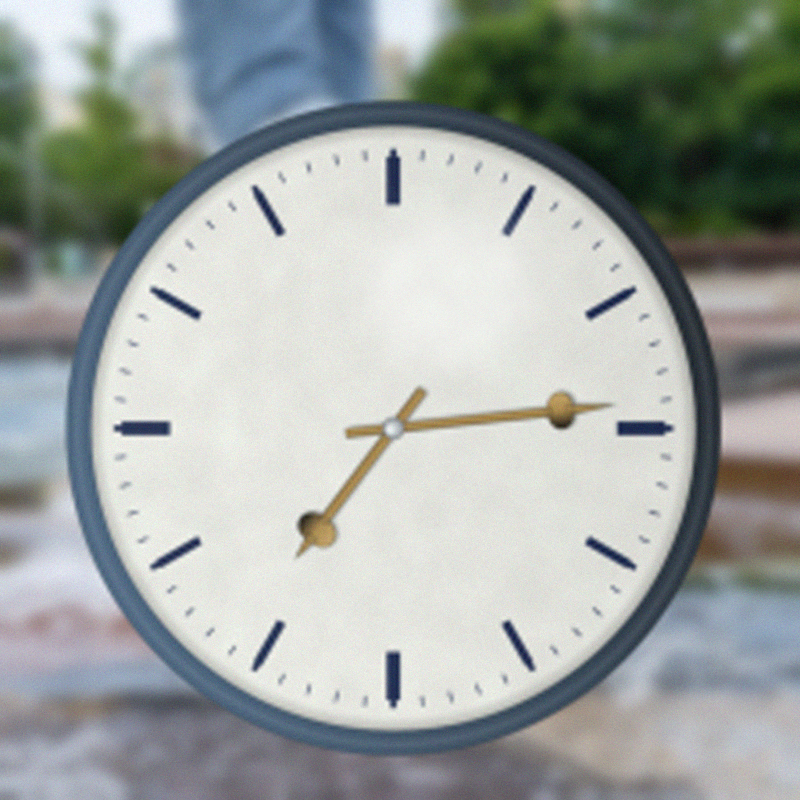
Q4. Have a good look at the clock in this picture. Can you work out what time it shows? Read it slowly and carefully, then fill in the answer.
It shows 7:14
